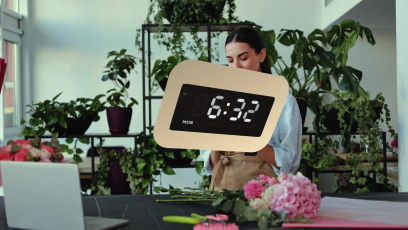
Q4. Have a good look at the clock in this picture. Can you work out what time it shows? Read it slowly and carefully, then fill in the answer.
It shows 6:32
